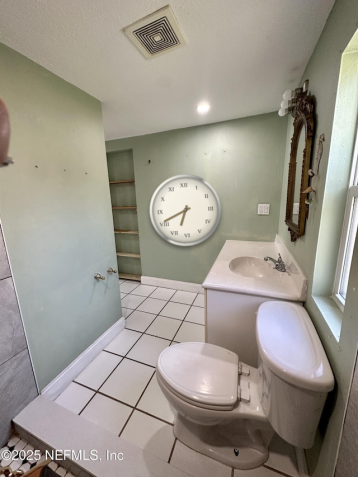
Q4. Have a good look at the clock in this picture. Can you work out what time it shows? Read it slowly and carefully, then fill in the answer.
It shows 6:41
